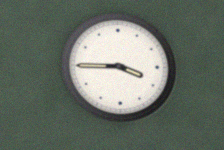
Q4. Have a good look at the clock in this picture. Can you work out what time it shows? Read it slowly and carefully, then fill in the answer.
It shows 3:45
